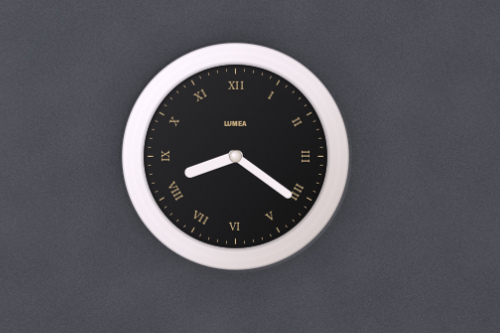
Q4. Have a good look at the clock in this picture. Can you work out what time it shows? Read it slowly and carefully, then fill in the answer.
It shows 8:21
